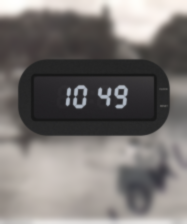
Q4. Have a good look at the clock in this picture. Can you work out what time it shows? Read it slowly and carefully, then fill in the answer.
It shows 10:49
